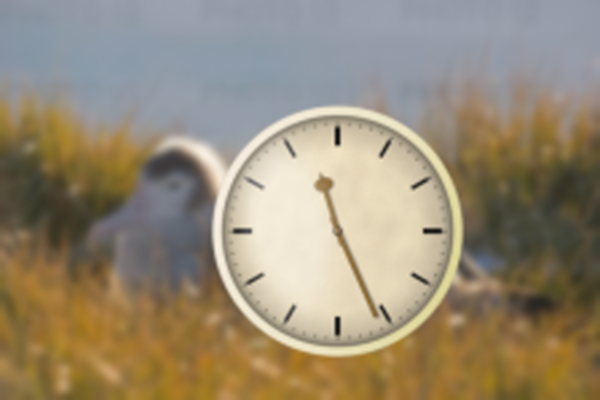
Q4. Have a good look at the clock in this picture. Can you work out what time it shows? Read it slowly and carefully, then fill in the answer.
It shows 11:26
